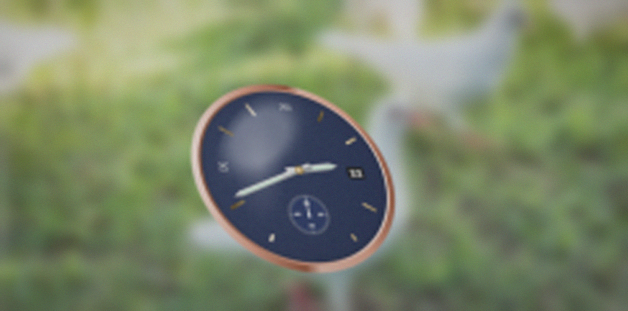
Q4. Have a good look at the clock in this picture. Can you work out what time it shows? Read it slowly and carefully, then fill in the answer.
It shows 2:41
